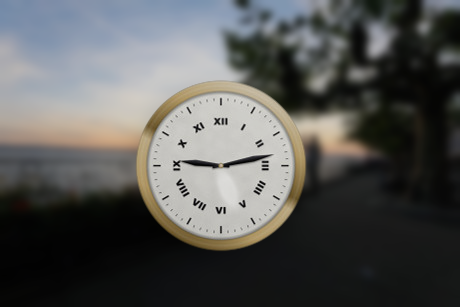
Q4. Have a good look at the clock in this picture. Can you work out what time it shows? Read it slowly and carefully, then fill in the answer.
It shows 9:13
